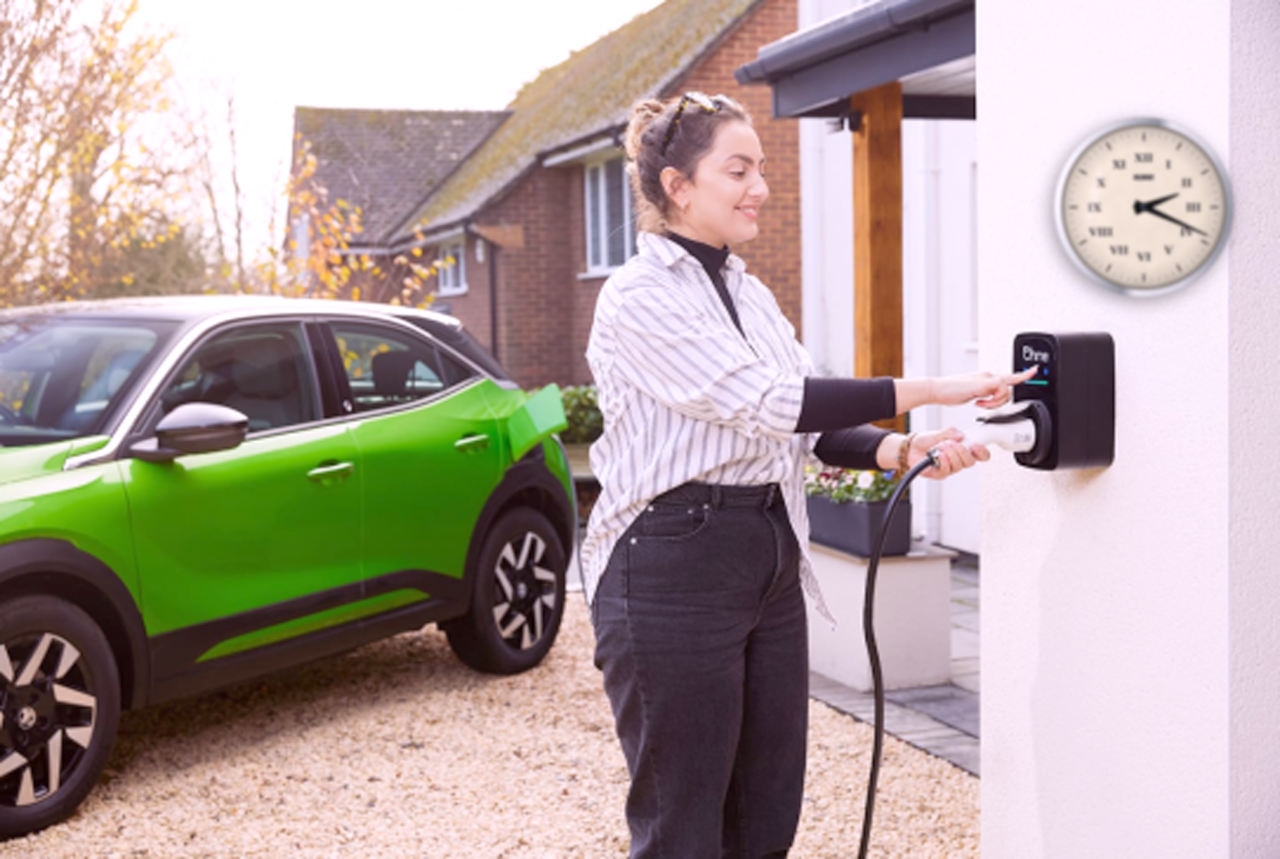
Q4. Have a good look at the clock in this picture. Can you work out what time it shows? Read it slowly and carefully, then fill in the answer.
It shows 2:19
